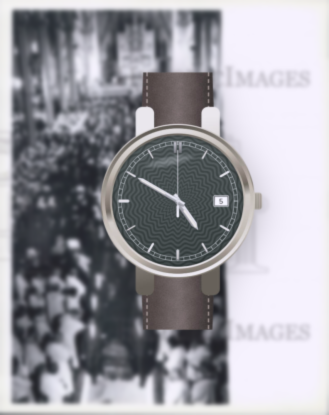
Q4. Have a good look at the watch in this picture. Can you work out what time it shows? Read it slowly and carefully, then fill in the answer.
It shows 4:50:00
